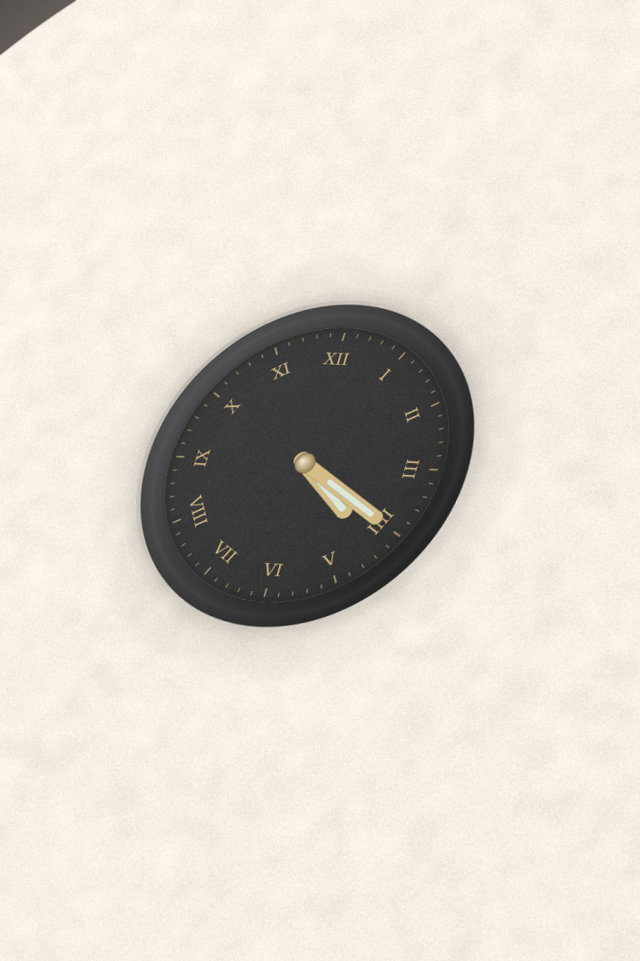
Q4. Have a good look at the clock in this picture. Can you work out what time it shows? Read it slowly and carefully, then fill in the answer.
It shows 4:20
